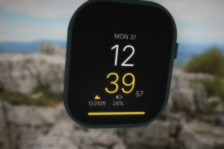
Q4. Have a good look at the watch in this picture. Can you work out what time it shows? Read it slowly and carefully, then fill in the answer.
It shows 12:39
